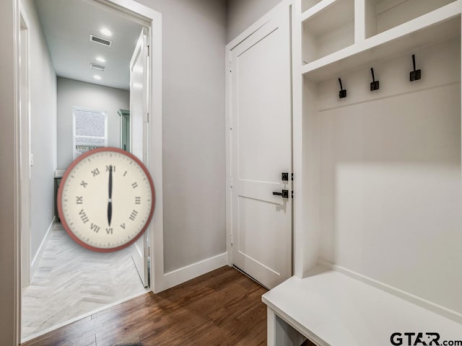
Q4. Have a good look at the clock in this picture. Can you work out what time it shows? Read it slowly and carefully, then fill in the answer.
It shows 6:00
